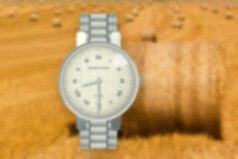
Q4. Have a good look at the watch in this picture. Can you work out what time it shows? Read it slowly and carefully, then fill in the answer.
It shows 8:30
